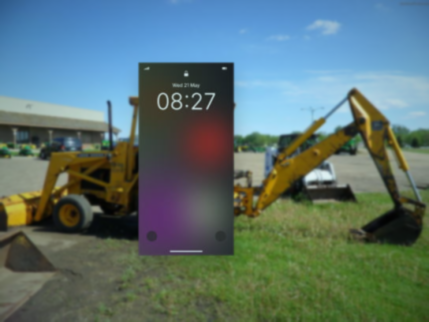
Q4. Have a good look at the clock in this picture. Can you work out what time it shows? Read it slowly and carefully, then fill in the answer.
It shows 8:27
